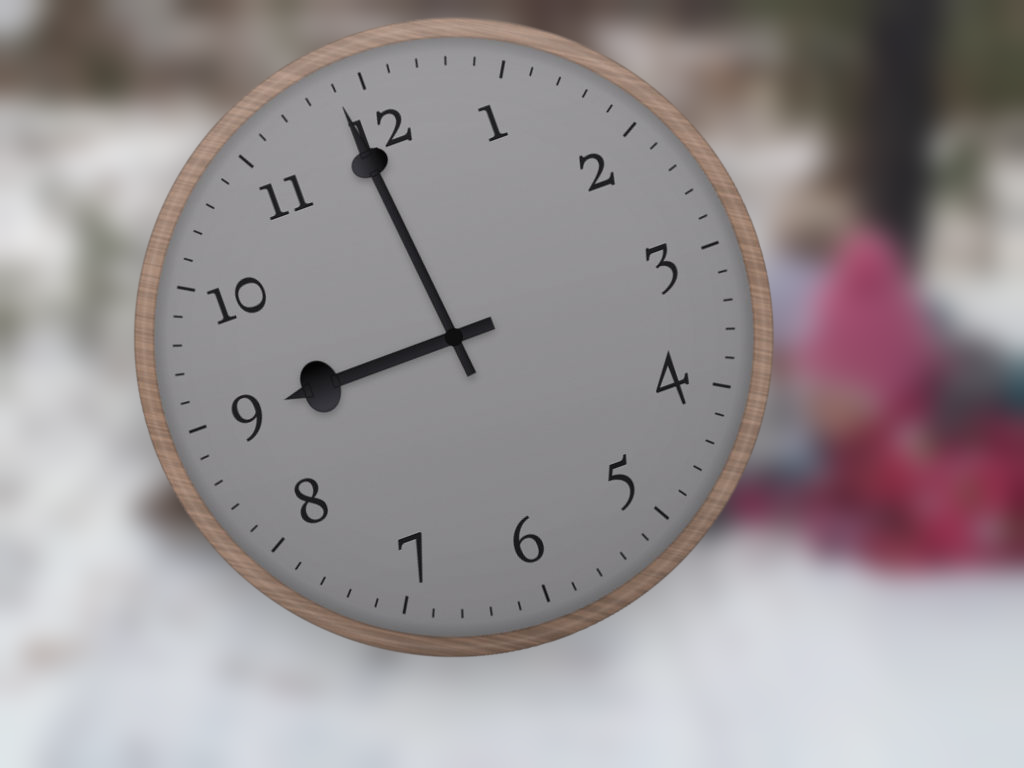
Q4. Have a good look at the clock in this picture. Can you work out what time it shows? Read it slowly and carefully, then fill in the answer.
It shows 8:59
